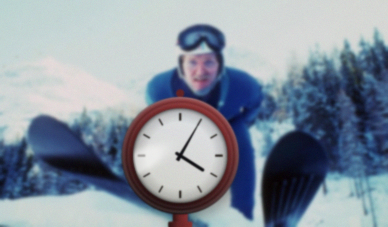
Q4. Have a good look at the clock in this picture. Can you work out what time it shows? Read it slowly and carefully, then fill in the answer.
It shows 4:05
